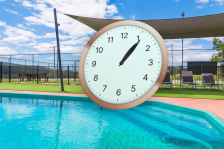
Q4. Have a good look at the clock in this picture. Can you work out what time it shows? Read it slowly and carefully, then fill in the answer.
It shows 1:06
